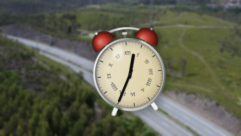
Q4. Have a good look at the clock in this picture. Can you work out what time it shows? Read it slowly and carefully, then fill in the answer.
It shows 12:35
